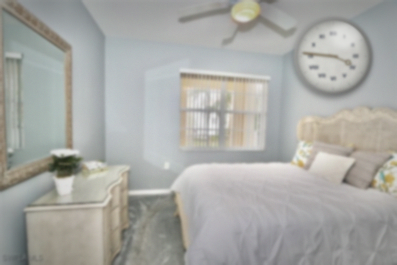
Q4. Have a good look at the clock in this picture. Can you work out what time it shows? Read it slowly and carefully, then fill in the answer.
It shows 3:46
